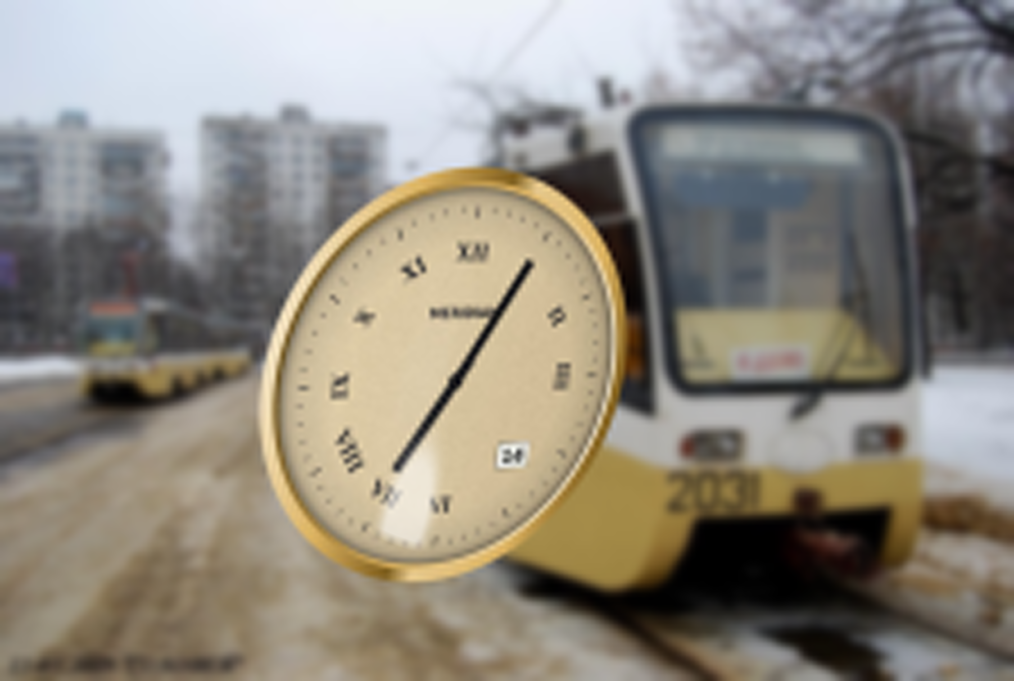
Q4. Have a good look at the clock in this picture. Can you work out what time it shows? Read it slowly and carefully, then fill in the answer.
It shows 7:05
